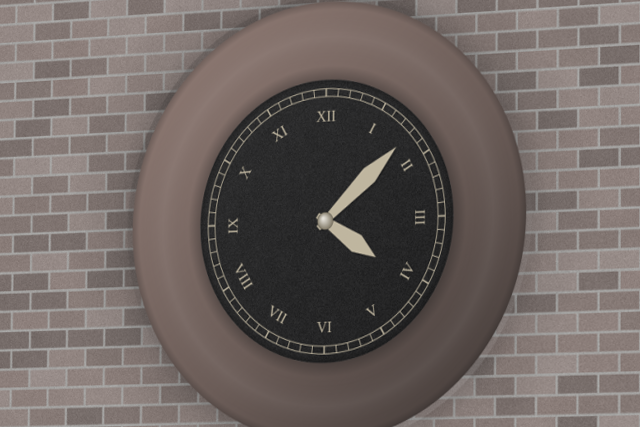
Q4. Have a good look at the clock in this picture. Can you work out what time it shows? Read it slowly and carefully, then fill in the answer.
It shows 4:08
